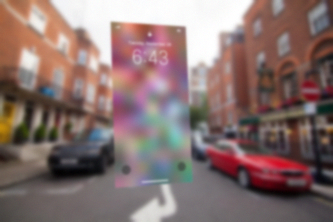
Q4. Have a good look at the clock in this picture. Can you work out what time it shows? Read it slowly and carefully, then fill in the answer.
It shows 6:43
